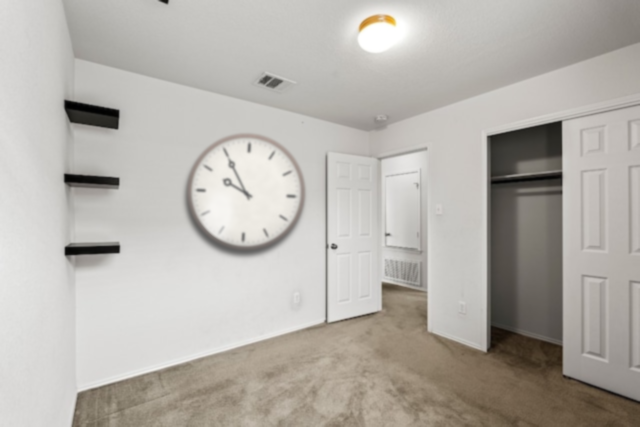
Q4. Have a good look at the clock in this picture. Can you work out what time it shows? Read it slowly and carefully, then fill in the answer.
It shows 9:55
